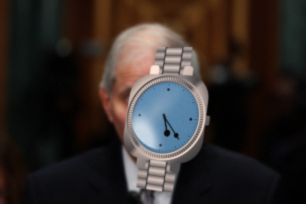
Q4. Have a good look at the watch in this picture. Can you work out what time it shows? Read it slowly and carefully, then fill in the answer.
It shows 5:23
